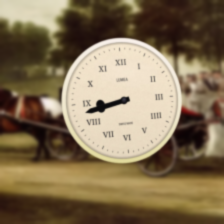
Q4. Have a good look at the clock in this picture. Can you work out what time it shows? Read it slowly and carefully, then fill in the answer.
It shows 8:43
